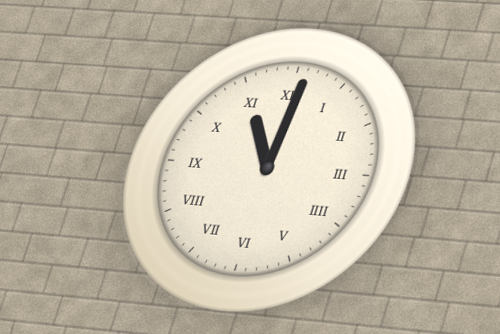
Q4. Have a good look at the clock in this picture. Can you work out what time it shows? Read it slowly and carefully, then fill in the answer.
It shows 11:01
